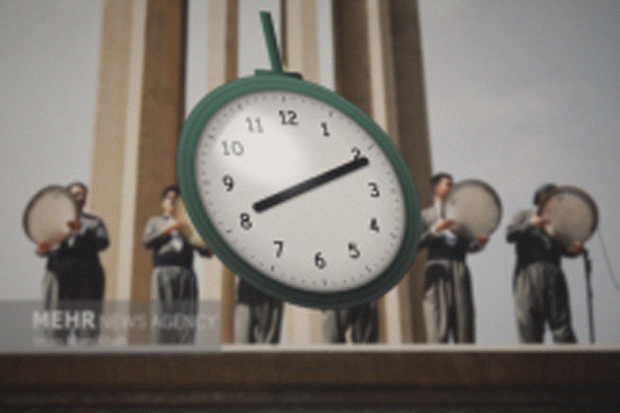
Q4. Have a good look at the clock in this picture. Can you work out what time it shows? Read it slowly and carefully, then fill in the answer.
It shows 8:11
